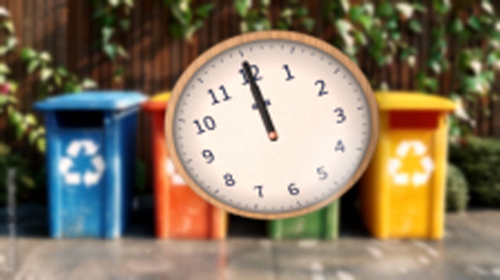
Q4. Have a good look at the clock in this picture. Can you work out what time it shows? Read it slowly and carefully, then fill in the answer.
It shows 12:00
